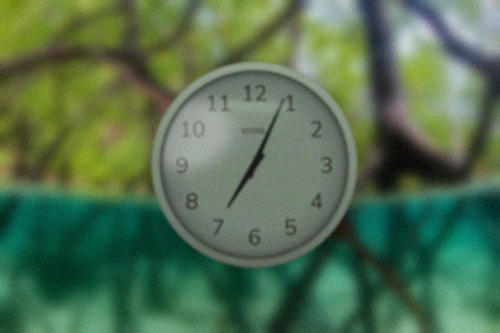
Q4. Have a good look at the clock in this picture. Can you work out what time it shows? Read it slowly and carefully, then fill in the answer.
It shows 7:04
